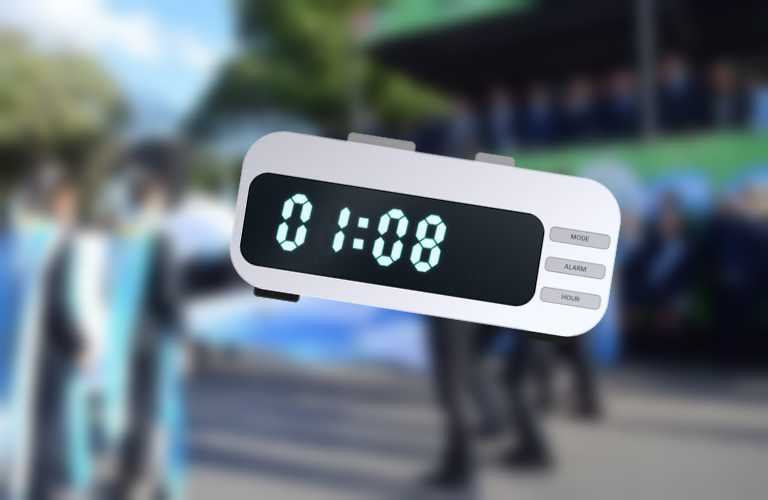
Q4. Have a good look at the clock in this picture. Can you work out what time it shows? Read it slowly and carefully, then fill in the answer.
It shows 1:08
